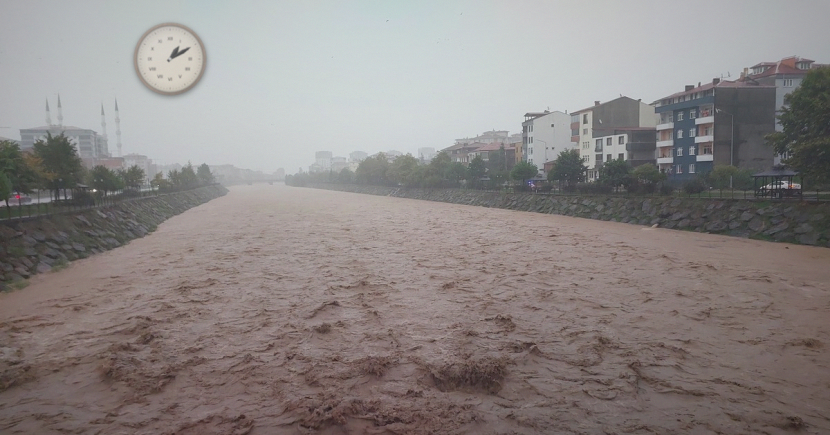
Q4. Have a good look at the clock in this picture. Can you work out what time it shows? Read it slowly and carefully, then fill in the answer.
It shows 1:10
